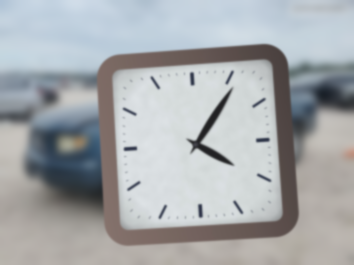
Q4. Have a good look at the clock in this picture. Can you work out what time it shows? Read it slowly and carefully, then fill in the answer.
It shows 4:06
